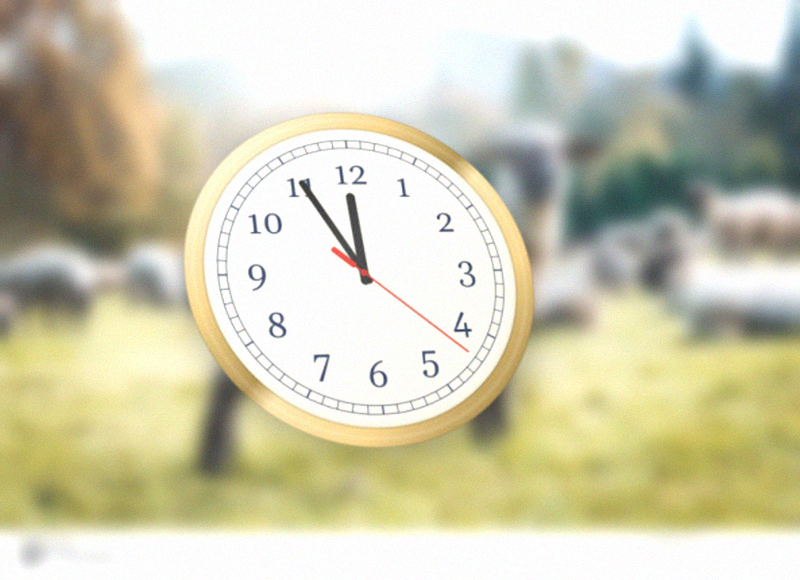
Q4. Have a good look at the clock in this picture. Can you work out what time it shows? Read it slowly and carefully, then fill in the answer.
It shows 11:55:22
